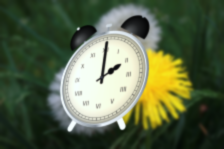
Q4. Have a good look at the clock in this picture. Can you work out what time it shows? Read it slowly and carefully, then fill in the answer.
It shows 2:00
